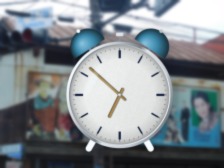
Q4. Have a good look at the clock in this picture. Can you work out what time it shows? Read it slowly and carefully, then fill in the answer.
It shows 6:52
